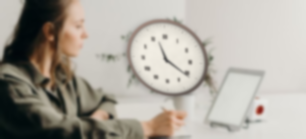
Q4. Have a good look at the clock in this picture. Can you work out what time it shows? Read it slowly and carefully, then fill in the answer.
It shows 11:21
